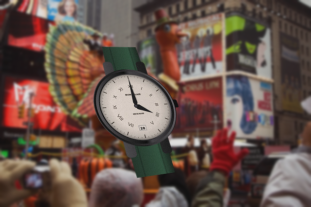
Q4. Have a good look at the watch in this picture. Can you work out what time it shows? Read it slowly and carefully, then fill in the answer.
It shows 4:00
